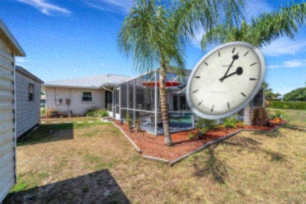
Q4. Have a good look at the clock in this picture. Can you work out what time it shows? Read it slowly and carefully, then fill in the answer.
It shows 2:02
